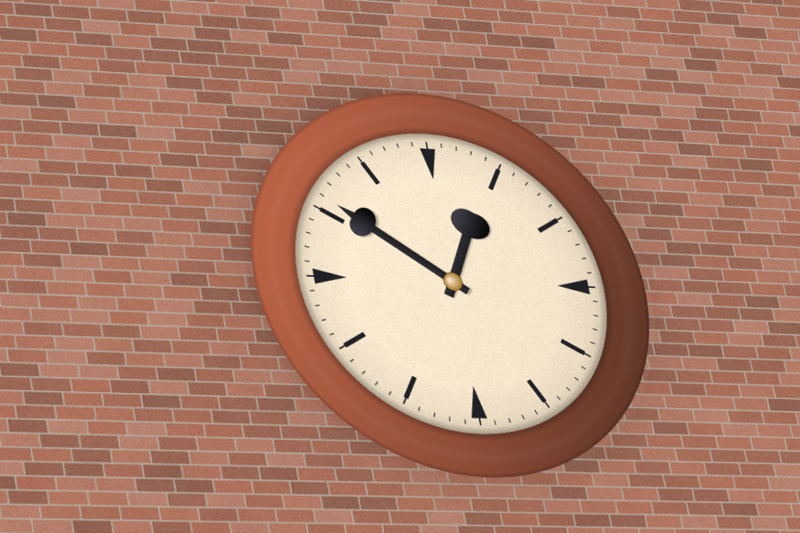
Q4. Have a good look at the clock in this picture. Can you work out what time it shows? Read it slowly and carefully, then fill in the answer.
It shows 12:51
